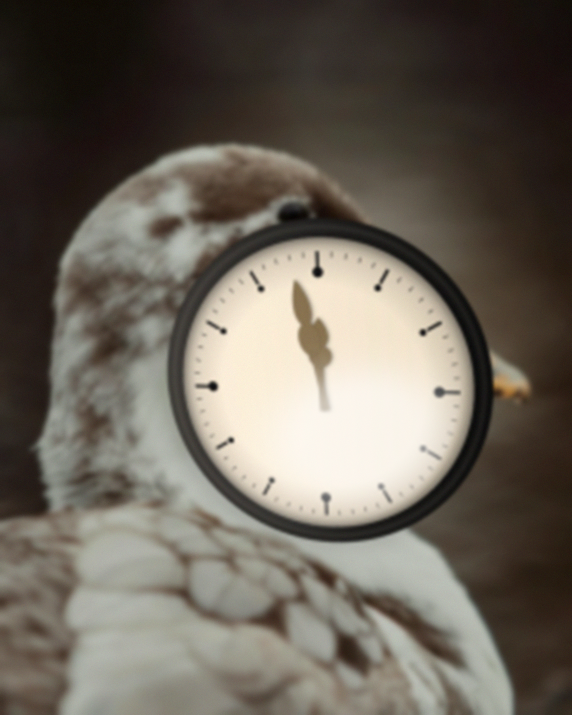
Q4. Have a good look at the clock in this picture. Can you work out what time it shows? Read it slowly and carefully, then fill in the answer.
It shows 11:58
